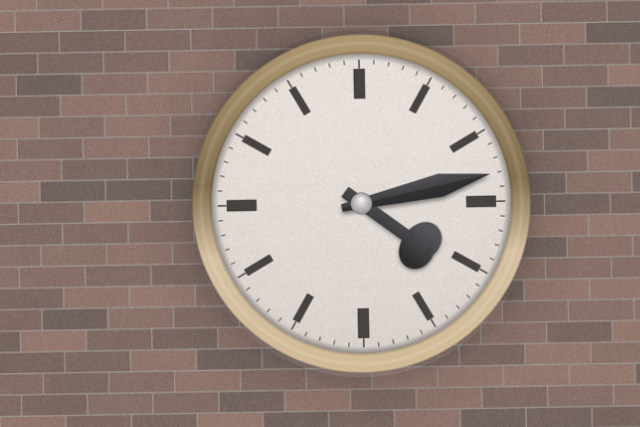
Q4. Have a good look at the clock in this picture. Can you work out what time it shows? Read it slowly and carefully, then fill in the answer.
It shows 4:13
